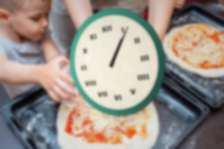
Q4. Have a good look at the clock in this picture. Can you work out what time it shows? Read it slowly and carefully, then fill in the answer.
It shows 1:06
